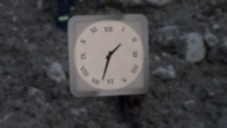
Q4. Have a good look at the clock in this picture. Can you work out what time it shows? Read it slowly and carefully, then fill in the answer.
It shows 1:33
